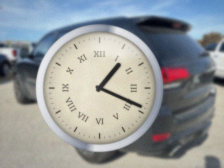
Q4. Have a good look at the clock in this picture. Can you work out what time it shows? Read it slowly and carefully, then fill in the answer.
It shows 1:19
